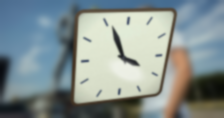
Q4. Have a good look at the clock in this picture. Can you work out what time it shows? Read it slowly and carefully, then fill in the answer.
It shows 3:56
